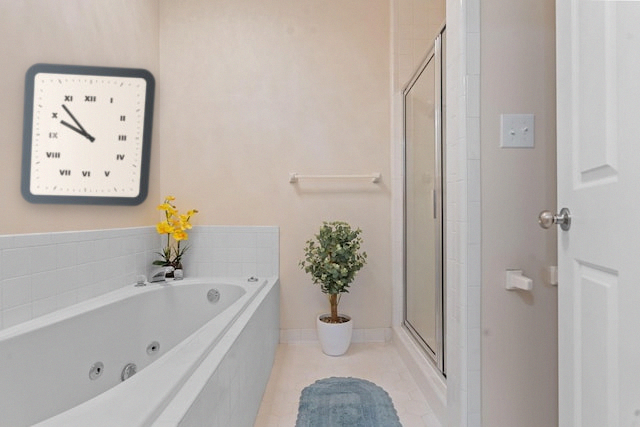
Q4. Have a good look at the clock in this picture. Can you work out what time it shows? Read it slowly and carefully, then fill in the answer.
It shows 9:53
